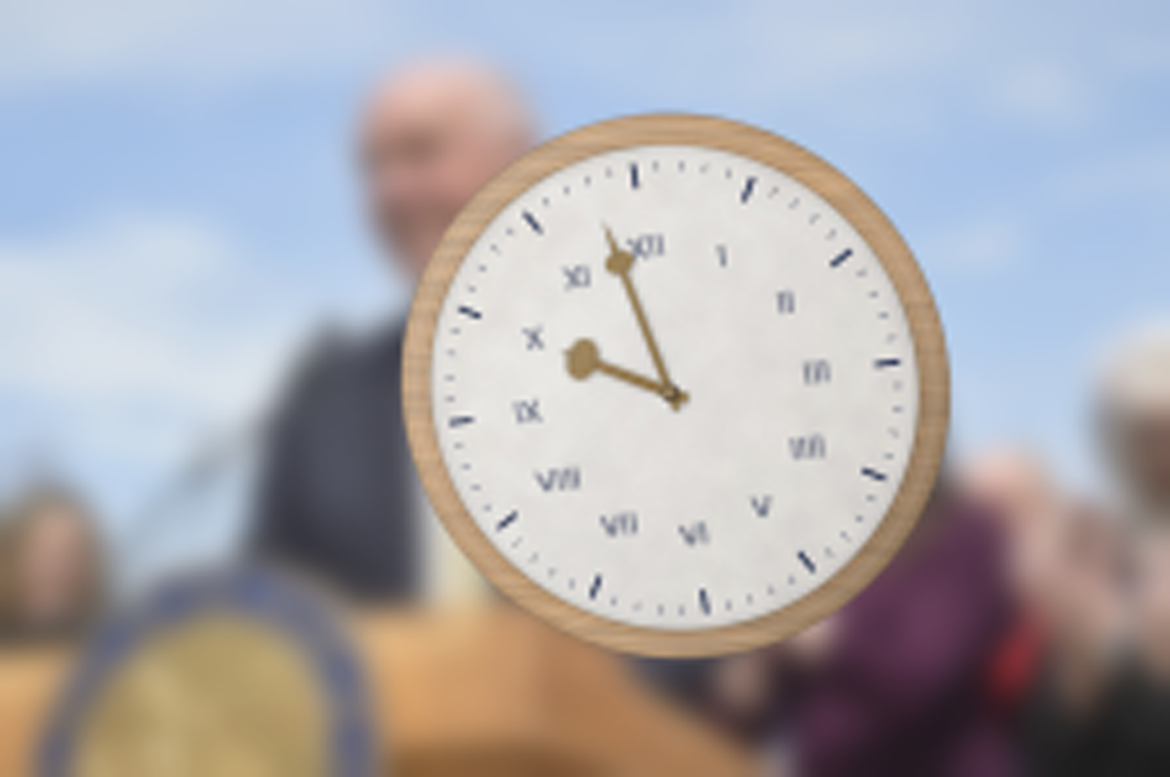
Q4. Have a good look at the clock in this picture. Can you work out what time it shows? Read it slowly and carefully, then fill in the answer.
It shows 9:58
